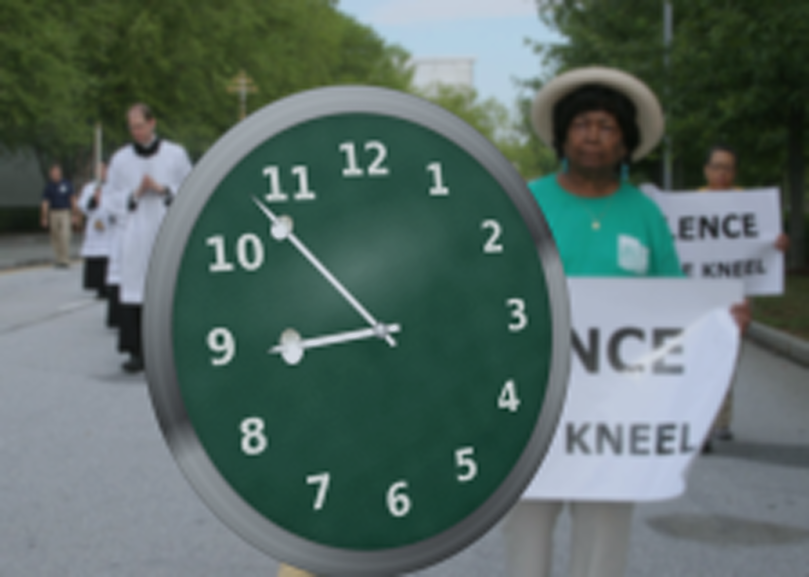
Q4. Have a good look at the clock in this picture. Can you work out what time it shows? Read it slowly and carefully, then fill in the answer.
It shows 8:53
